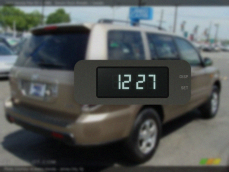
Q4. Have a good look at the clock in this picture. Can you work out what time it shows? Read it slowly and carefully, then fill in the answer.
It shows 12:27
